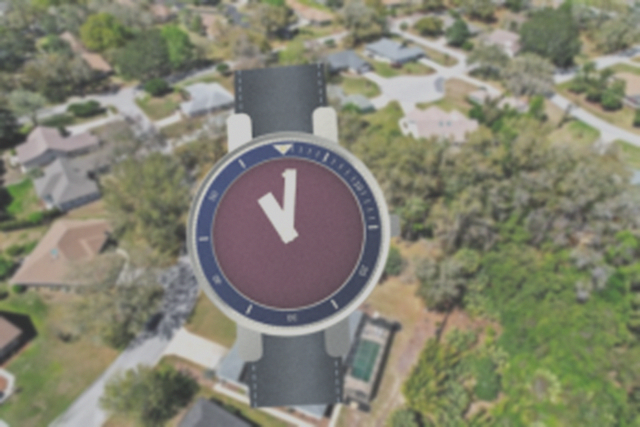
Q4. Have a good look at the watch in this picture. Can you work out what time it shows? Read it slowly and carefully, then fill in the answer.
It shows 11:01
